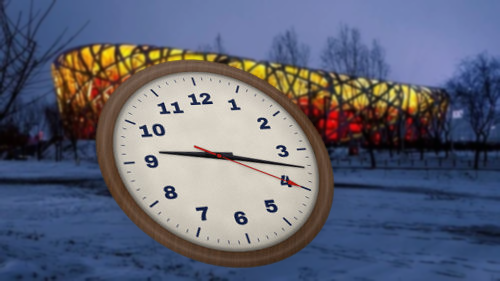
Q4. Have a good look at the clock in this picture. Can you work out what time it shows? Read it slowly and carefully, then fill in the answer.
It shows 9:17:20
